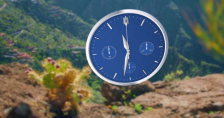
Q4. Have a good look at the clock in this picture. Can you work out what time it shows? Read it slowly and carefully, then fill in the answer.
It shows 11:32
